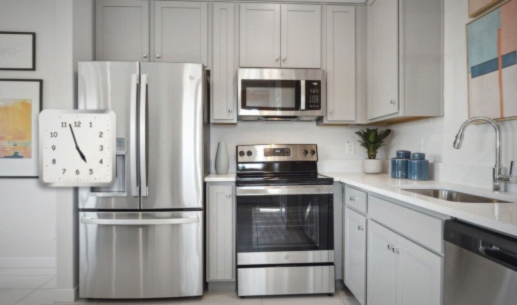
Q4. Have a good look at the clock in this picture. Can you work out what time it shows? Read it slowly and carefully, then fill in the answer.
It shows 4:57
